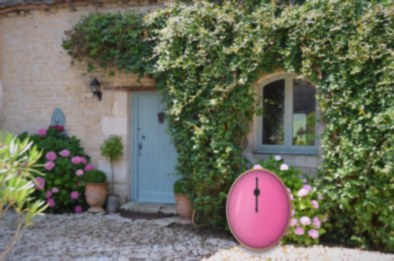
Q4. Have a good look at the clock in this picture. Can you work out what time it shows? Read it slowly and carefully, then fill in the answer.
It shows 12:00
